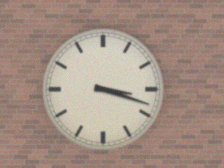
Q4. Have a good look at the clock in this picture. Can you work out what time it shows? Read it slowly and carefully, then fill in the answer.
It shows 3:18
